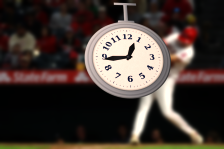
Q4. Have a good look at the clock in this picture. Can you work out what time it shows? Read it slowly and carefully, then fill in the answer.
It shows 12:44
